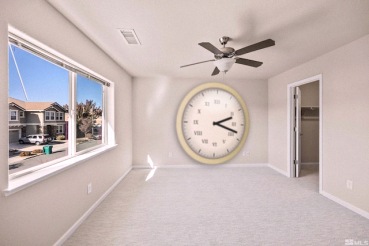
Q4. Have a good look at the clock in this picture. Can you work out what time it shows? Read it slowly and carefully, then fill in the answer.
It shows 2:18
